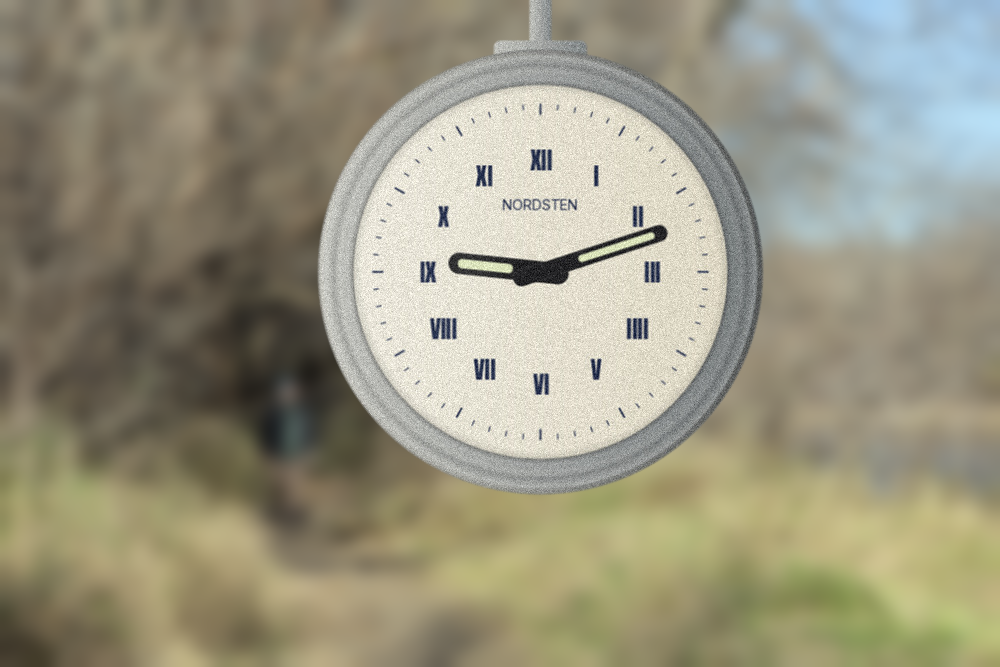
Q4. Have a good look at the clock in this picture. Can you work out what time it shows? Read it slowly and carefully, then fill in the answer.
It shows 9:12
